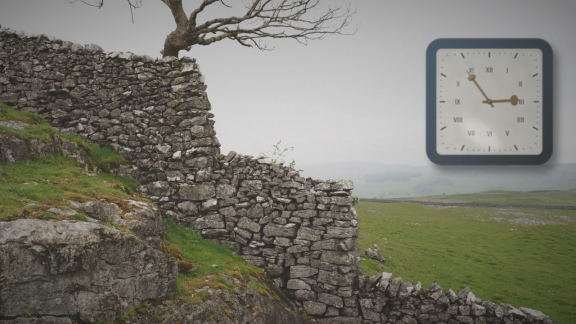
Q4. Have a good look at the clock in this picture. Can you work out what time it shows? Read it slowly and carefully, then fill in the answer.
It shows 2:54
